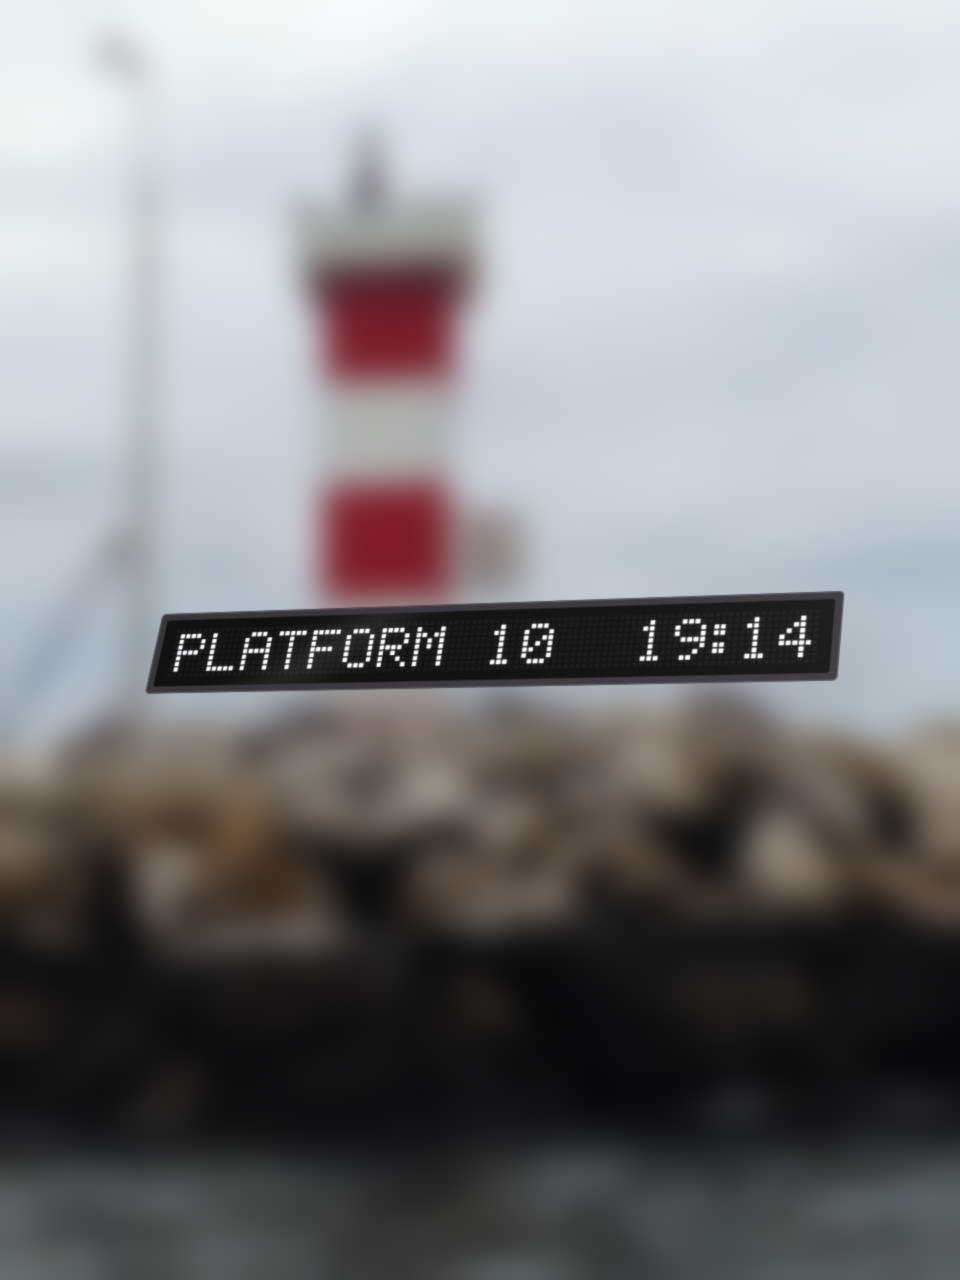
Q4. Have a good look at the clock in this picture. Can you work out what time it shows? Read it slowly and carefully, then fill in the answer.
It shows 19:14
